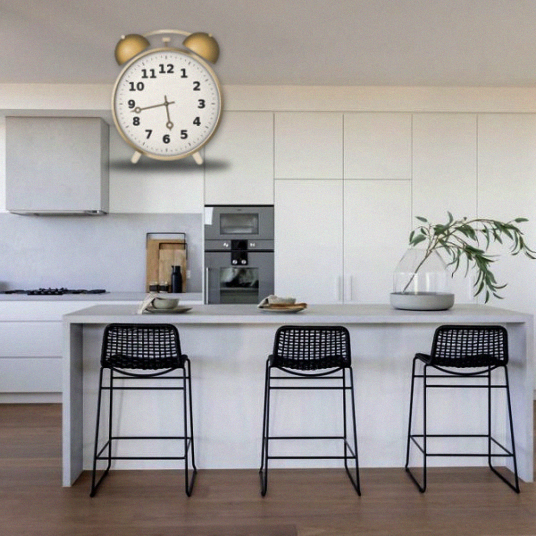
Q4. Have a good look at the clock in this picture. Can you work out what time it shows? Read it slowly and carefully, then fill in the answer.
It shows 5:43
